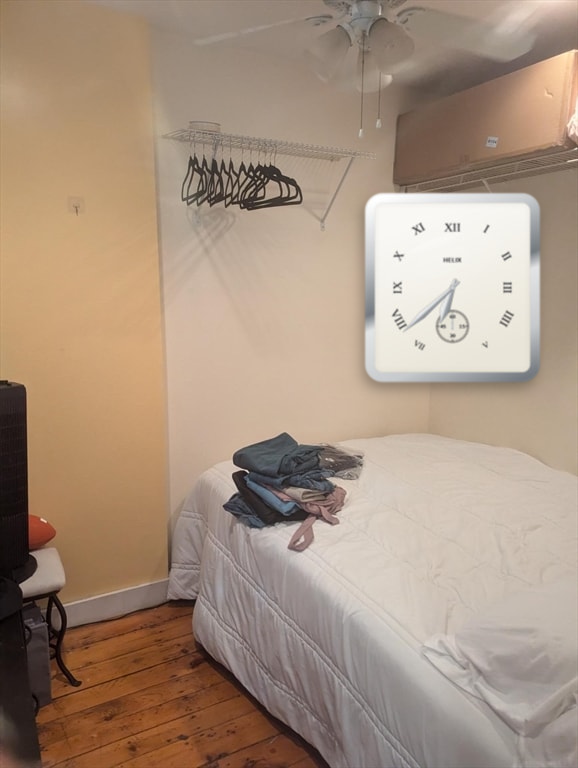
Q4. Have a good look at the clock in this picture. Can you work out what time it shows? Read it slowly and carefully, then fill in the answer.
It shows 6:38
